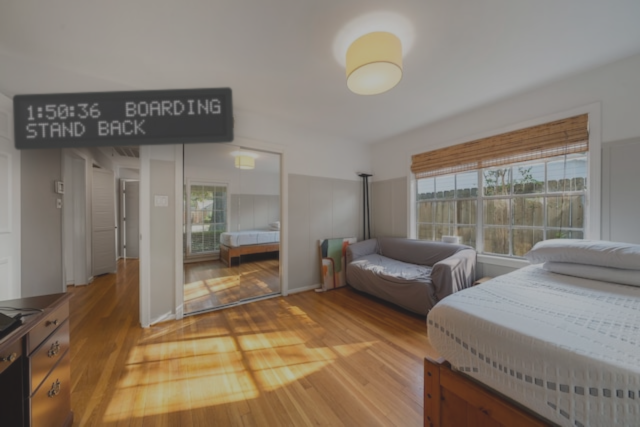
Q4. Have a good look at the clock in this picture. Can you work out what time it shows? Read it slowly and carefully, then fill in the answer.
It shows 1:50:36
